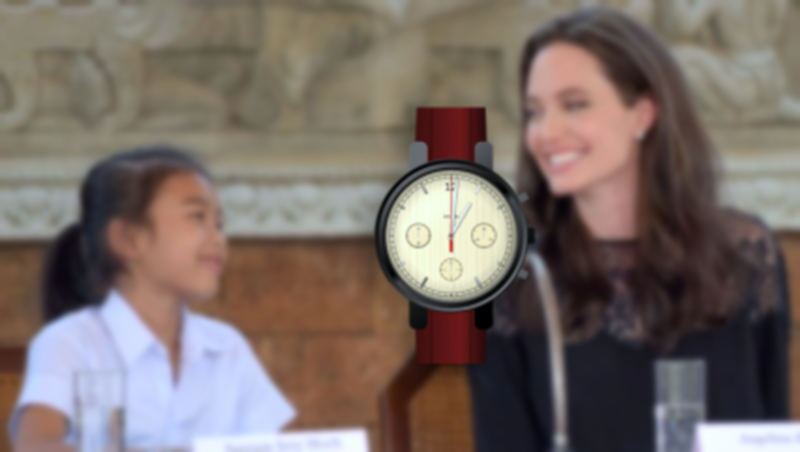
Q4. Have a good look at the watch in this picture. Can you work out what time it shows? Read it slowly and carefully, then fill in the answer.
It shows 1:01
